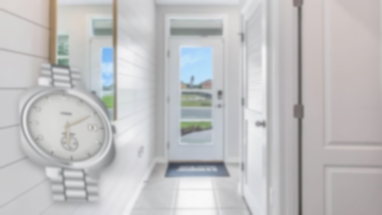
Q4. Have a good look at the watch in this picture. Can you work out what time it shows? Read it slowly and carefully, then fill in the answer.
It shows 6:10
